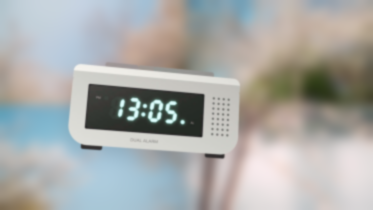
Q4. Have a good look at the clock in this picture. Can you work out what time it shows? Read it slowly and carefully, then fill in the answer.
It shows 13:05
